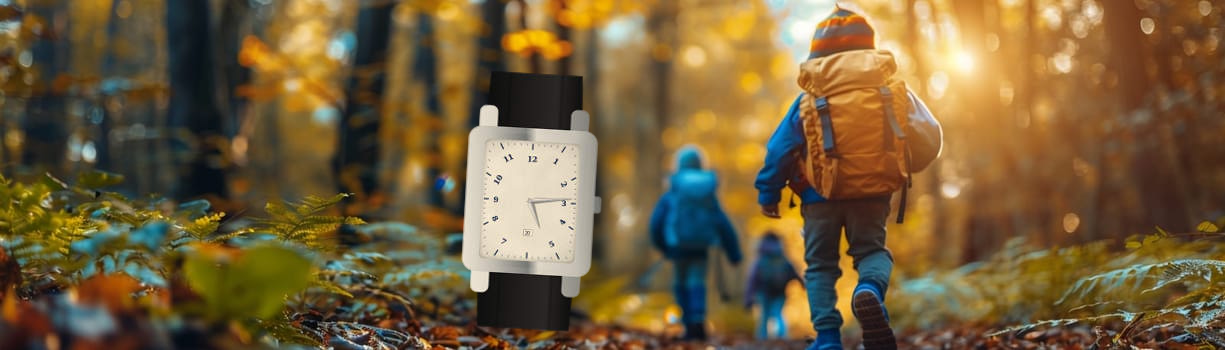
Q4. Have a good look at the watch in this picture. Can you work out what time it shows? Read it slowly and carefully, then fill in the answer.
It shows 5:14
